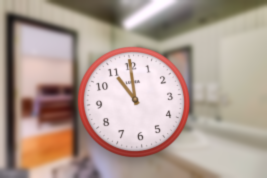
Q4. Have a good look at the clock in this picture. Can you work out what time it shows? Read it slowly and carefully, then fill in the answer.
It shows 11:00
